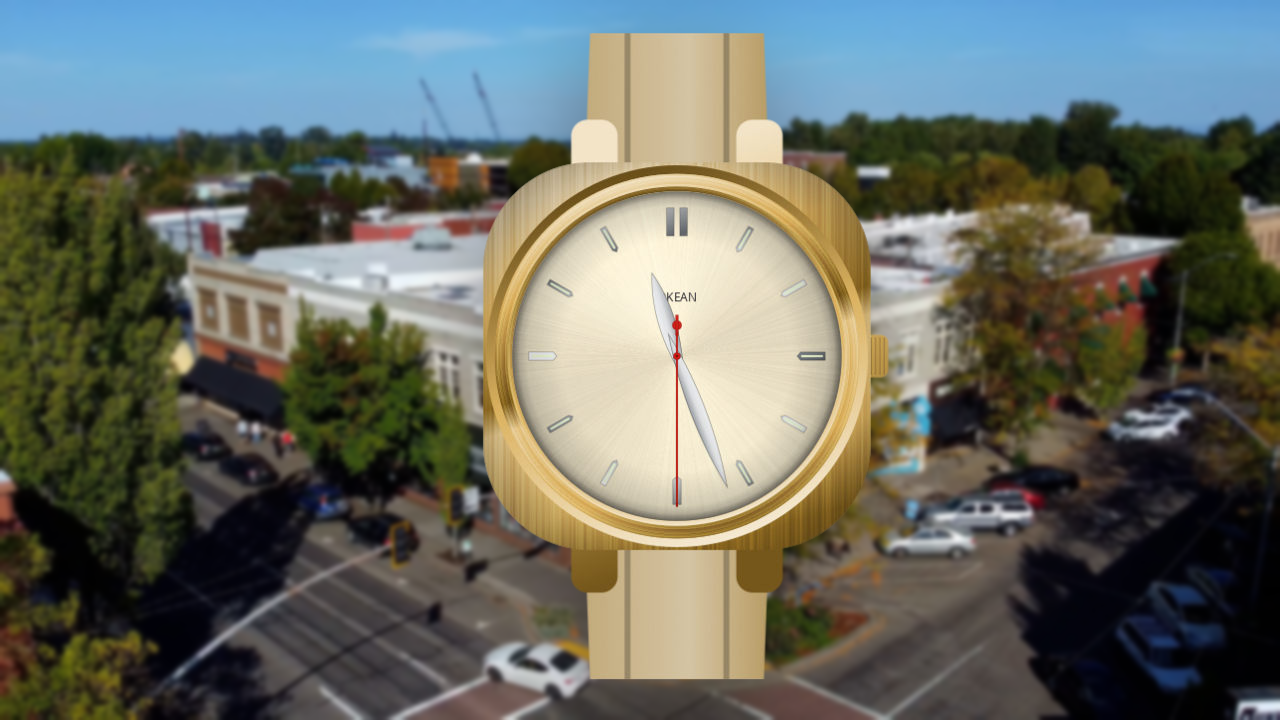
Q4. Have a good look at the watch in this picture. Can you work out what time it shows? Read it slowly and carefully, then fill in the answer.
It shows 11:26:30
